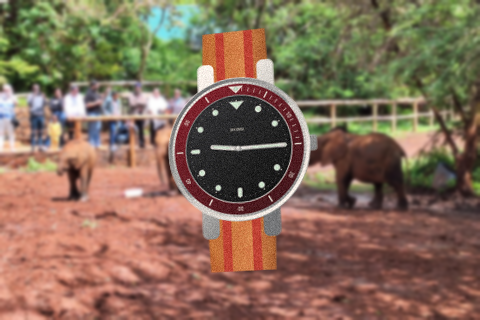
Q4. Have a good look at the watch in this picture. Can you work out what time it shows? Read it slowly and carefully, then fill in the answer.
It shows 9:15
